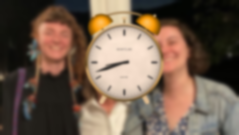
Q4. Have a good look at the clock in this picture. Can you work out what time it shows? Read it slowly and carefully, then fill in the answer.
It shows 8:42
